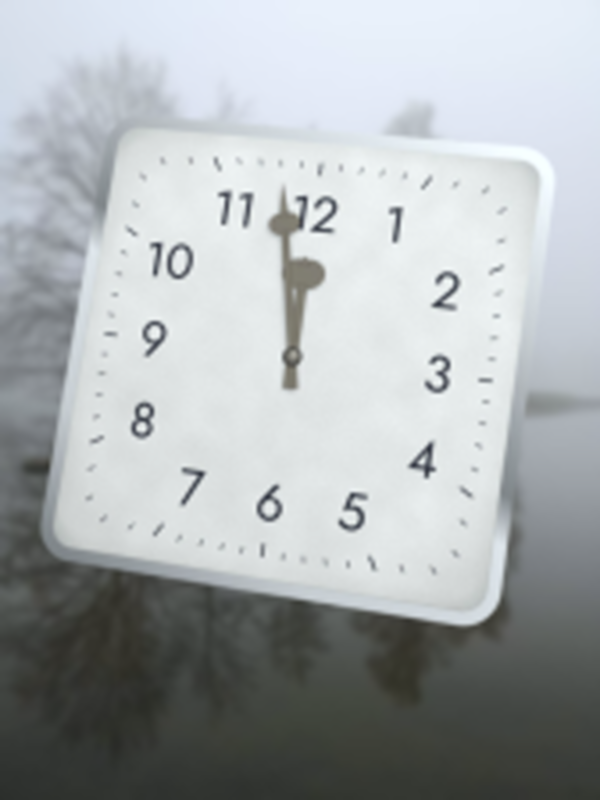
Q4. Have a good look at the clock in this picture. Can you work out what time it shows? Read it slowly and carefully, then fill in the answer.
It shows 11:58
